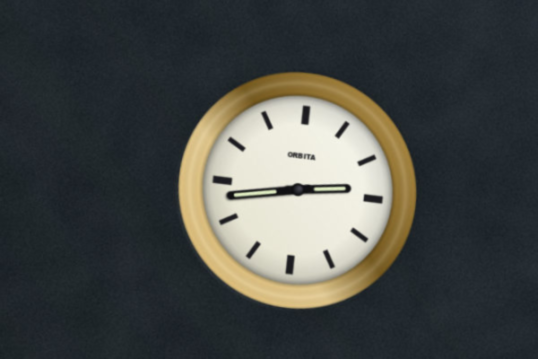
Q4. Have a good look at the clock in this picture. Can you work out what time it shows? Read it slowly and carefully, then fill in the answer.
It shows 2:43
